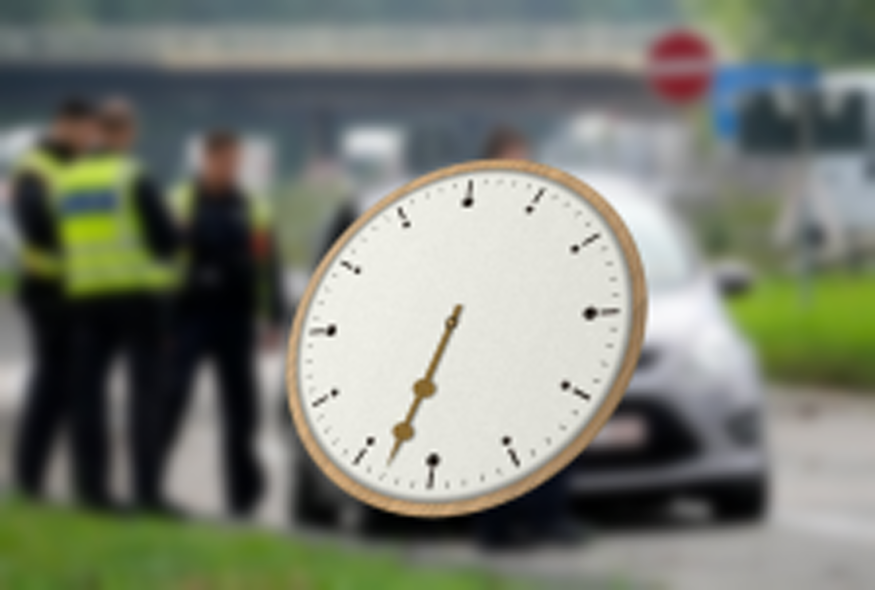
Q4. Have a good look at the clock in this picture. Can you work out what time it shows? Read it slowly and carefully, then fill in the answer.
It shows 6:33
